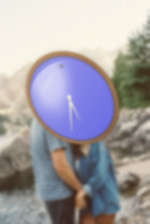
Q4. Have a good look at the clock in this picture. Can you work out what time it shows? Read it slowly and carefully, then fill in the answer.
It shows 5:32
